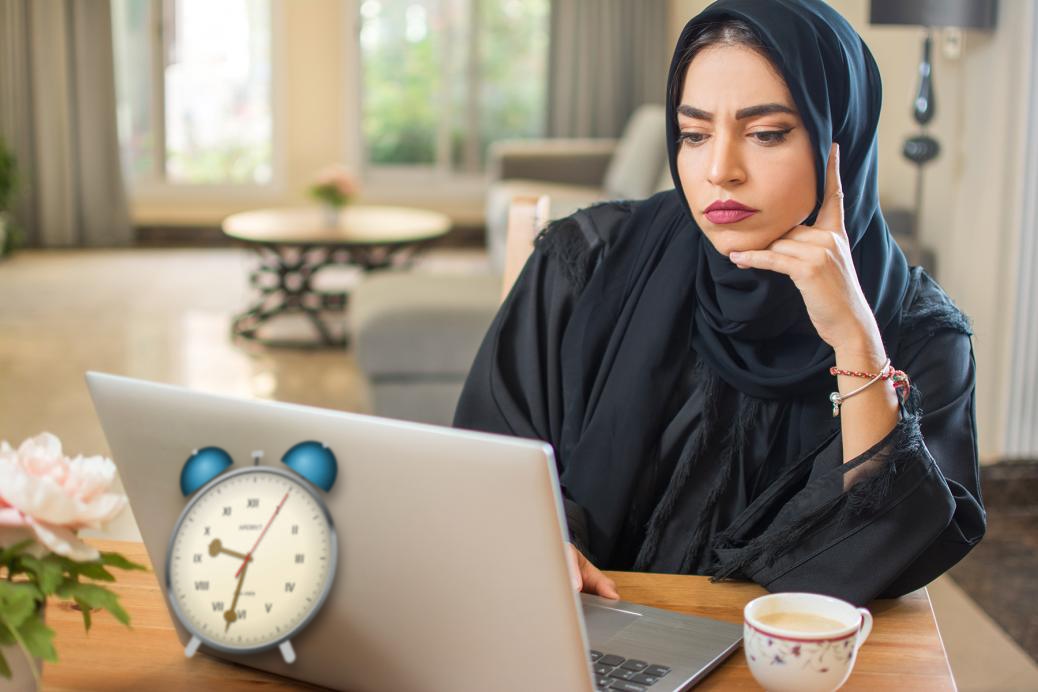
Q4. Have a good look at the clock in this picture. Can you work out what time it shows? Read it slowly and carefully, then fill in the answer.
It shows 9:32:05
